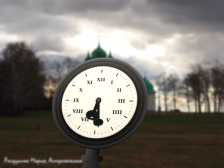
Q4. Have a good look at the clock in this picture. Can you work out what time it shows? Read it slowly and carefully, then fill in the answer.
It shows 6:29
